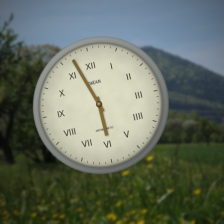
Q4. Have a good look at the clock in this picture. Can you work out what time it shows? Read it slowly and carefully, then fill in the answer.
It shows 5:57
